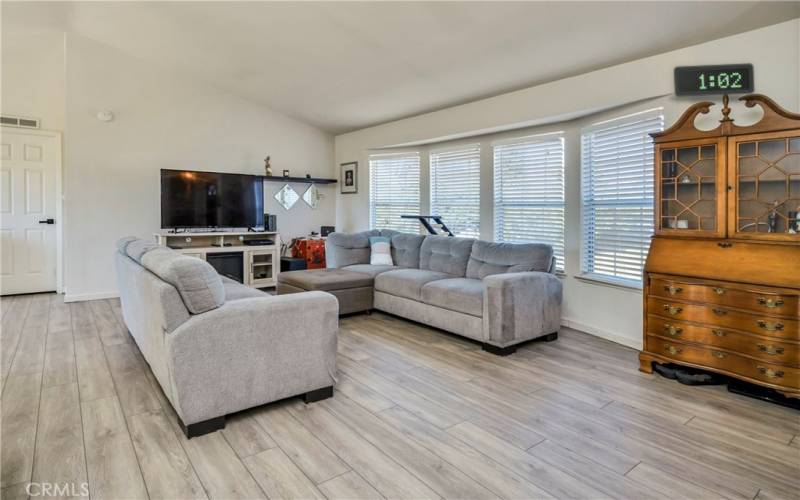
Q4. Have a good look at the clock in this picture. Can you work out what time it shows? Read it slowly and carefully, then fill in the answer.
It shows 1:02
